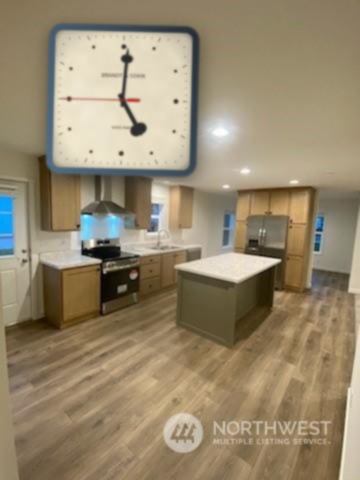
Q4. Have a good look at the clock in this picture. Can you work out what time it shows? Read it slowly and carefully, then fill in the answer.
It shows 5:00:45
